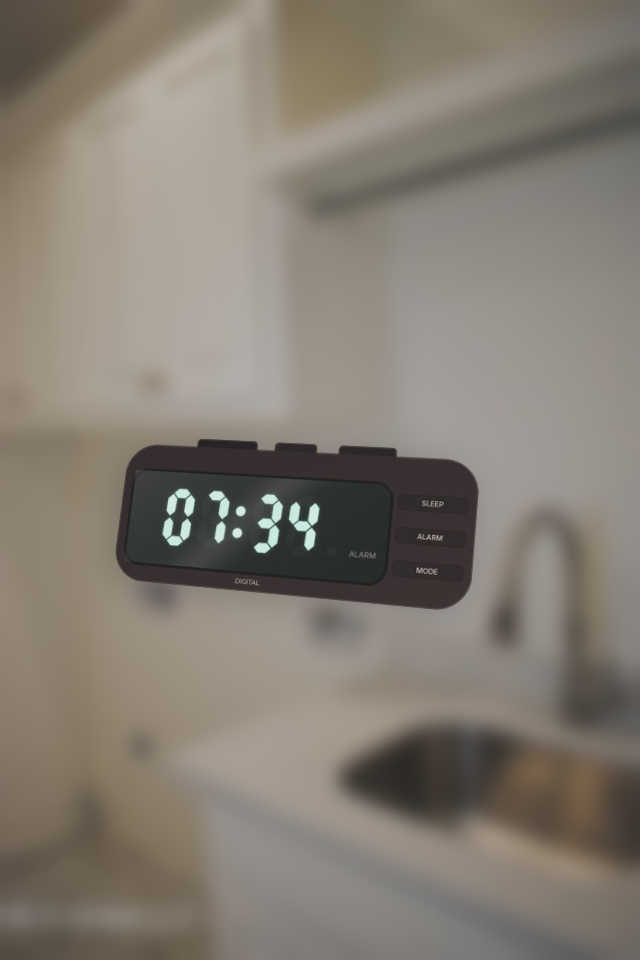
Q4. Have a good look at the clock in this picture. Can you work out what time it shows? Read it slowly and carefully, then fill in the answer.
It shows 7:34
